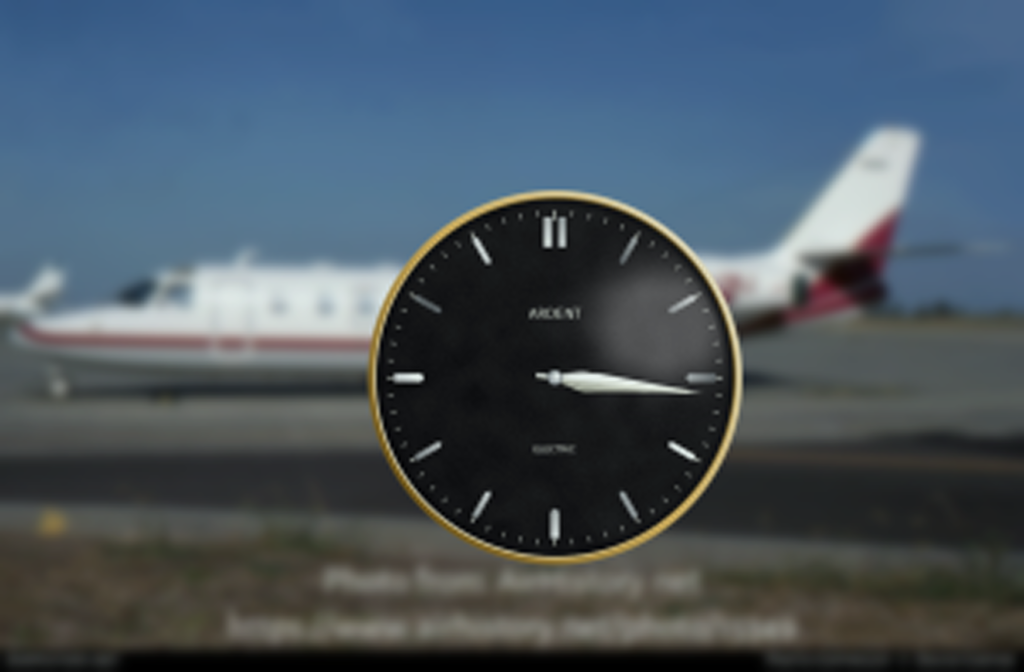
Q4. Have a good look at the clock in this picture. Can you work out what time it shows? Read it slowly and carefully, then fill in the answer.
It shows 3:16
